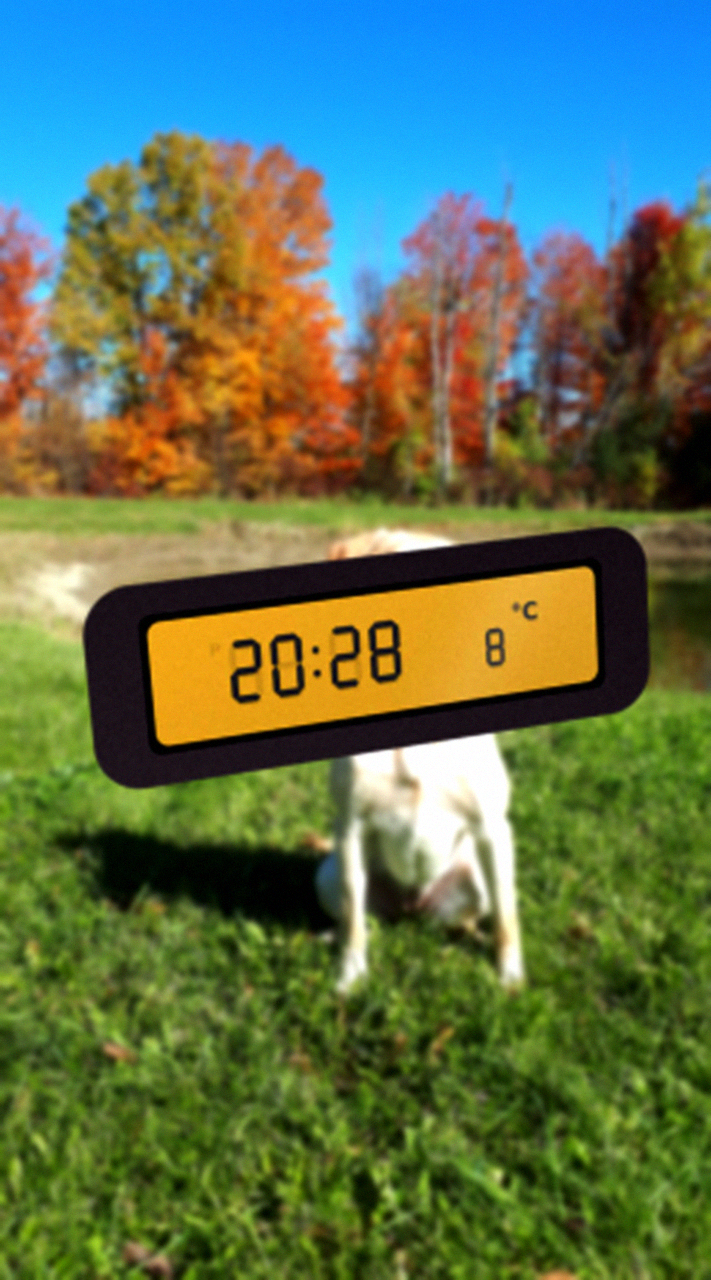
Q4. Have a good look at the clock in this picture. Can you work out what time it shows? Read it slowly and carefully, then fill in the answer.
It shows 20:28
